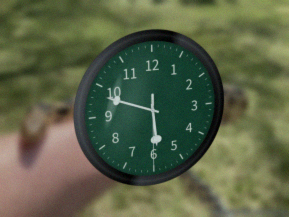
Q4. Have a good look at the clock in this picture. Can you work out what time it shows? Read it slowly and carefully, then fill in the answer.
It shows 5:48:30
